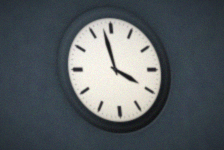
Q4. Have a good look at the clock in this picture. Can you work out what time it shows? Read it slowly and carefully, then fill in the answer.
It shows 3:58
